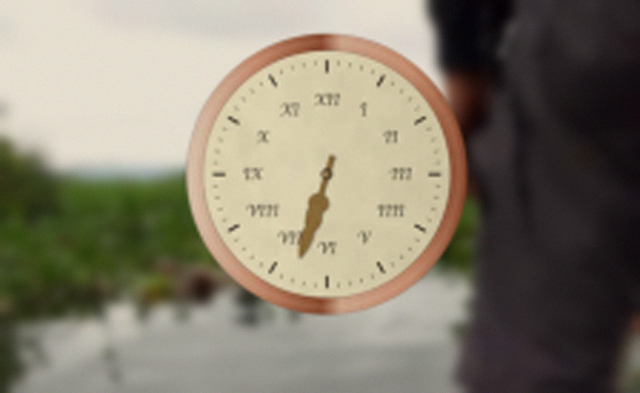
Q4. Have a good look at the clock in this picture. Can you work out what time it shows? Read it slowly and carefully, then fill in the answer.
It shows 6:33
